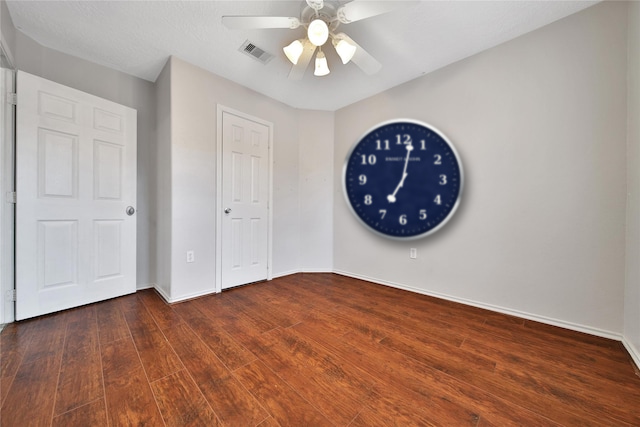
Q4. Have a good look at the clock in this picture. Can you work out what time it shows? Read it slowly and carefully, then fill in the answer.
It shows 7:02
